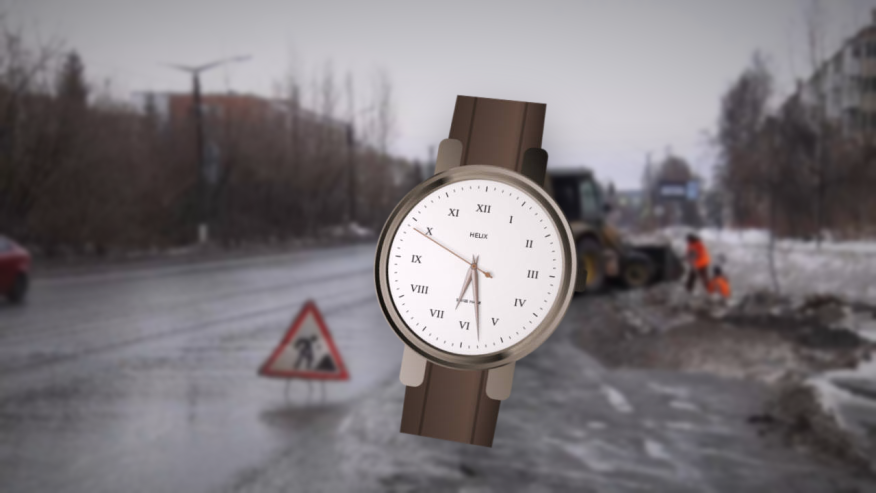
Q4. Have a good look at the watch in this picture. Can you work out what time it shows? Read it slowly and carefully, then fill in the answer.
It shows 6:27:49
